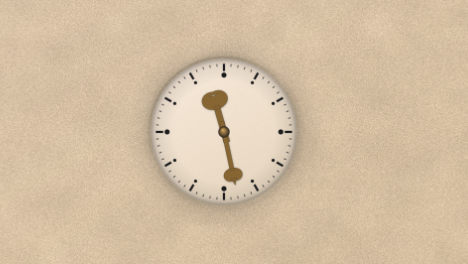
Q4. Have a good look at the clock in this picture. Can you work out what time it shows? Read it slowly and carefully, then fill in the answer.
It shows 11:28
